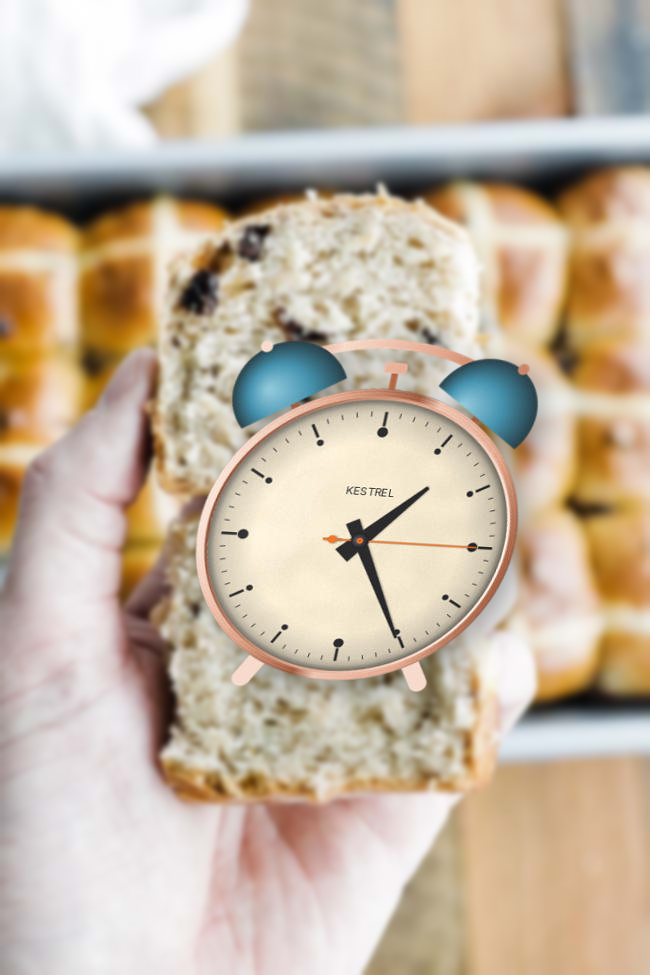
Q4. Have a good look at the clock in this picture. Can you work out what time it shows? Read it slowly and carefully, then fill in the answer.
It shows 1:25:15
